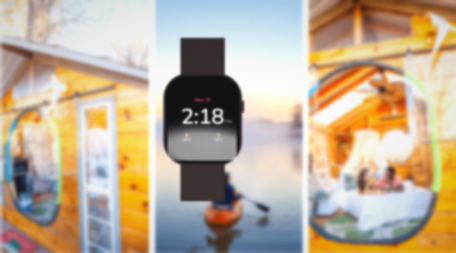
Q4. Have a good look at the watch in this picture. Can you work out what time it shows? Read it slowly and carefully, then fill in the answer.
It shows 2:18
